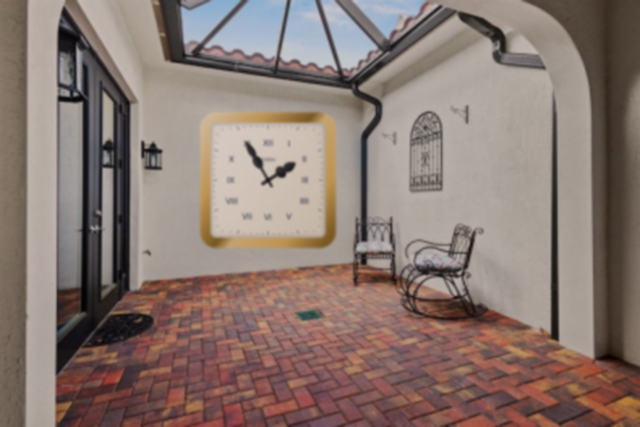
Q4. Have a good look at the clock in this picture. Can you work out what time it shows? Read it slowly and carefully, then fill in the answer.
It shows 1:55
